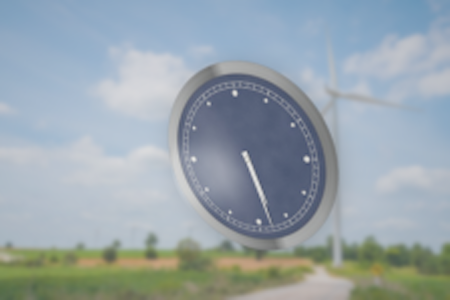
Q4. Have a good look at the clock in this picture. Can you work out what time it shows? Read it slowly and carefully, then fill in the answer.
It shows 5:28
